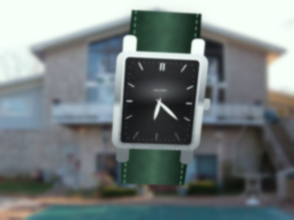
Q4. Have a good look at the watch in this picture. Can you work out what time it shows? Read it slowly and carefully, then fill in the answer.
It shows 6:22
